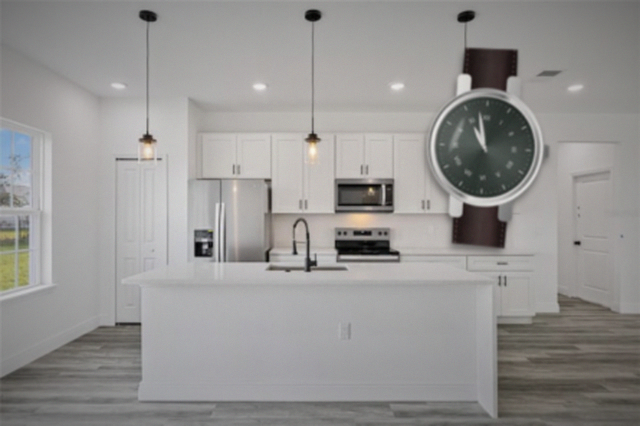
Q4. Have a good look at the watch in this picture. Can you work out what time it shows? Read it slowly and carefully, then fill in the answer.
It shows 10:58
